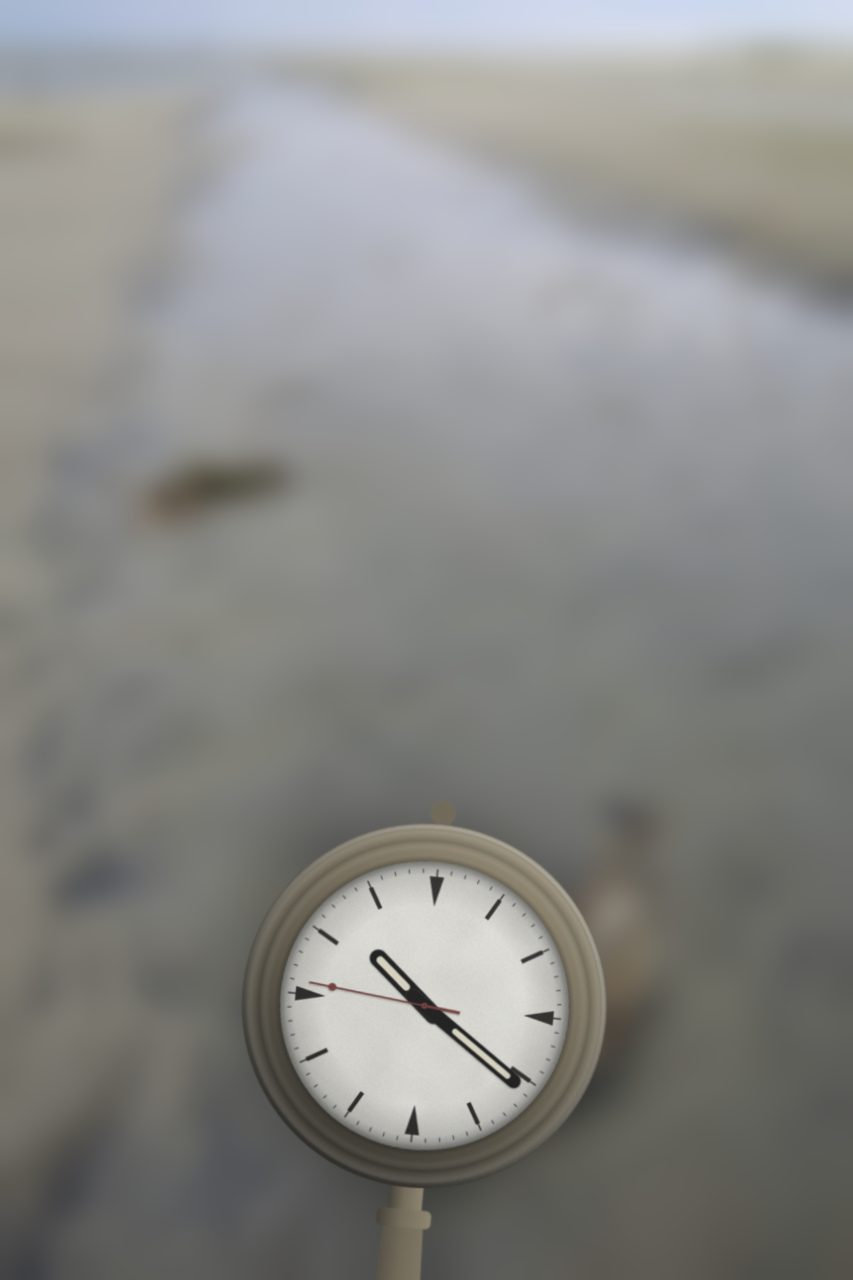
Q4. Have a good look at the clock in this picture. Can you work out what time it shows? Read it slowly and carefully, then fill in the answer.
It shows 10:20:46
